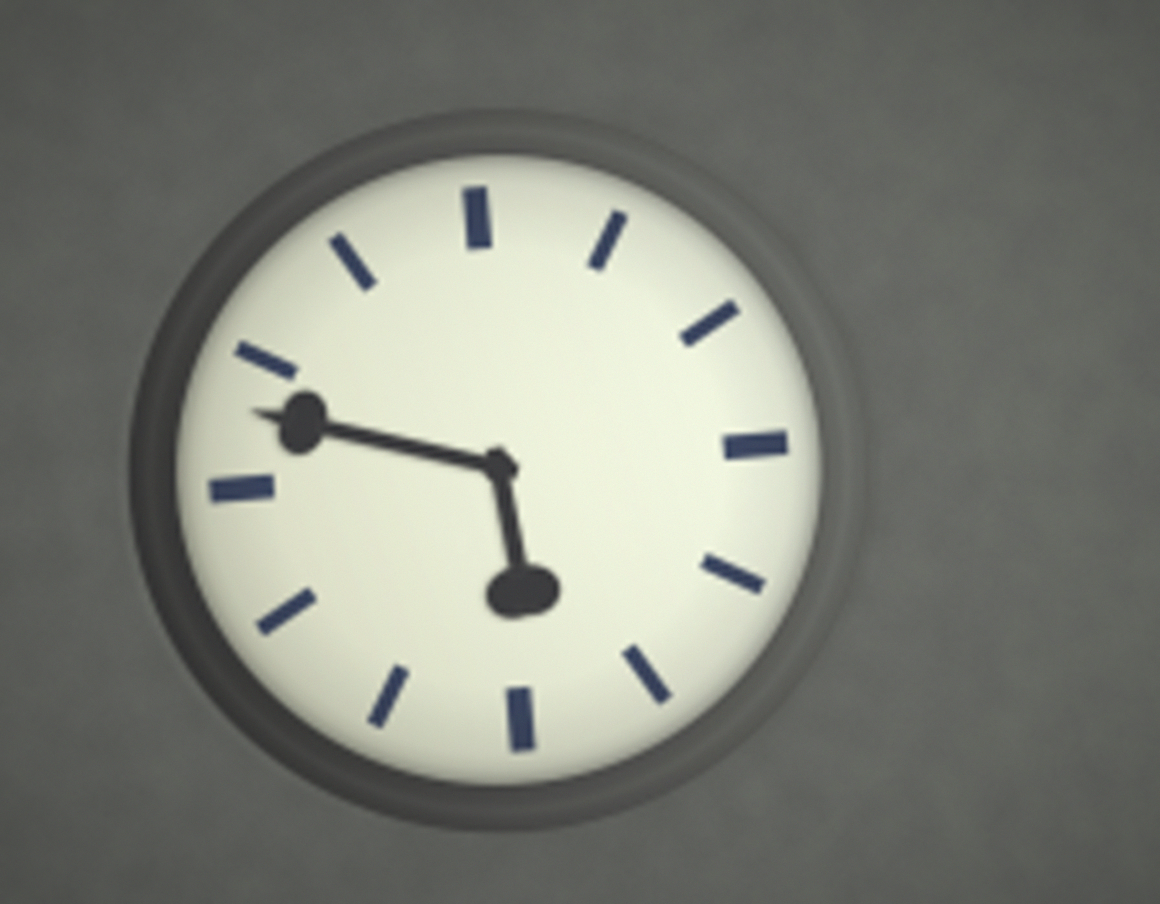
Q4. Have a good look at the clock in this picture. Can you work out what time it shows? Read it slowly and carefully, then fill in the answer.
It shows 5:48
